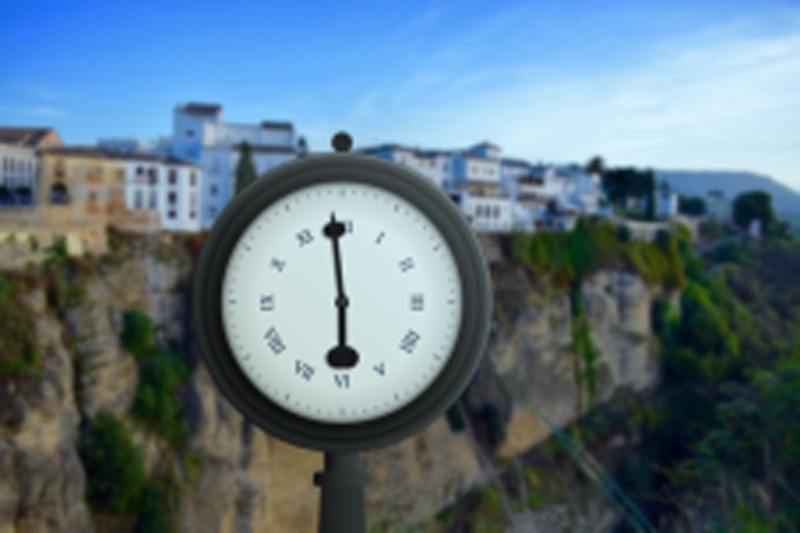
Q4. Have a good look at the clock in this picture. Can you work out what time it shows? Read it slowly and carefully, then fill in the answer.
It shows 5:59
